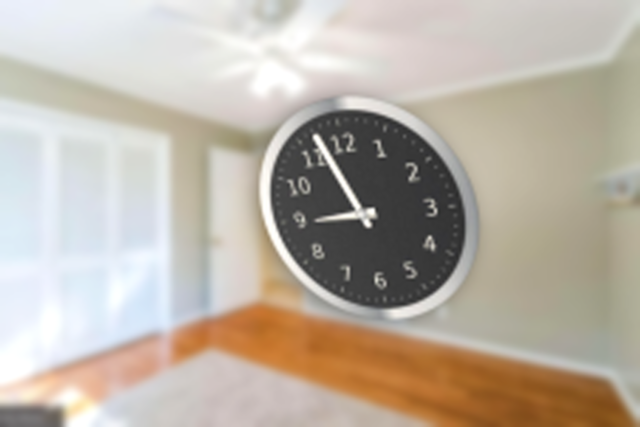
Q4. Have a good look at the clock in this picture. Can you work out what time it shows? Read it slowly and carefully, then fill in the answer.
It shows 8:57
